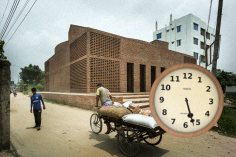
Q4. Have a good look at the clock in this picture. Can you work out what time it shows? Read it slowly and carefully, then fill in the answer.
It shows 5:27
